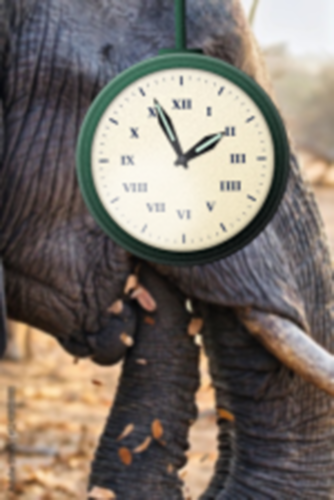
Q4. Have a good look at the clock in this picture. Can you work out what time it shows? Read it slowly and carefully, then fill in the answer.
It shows 1:56
